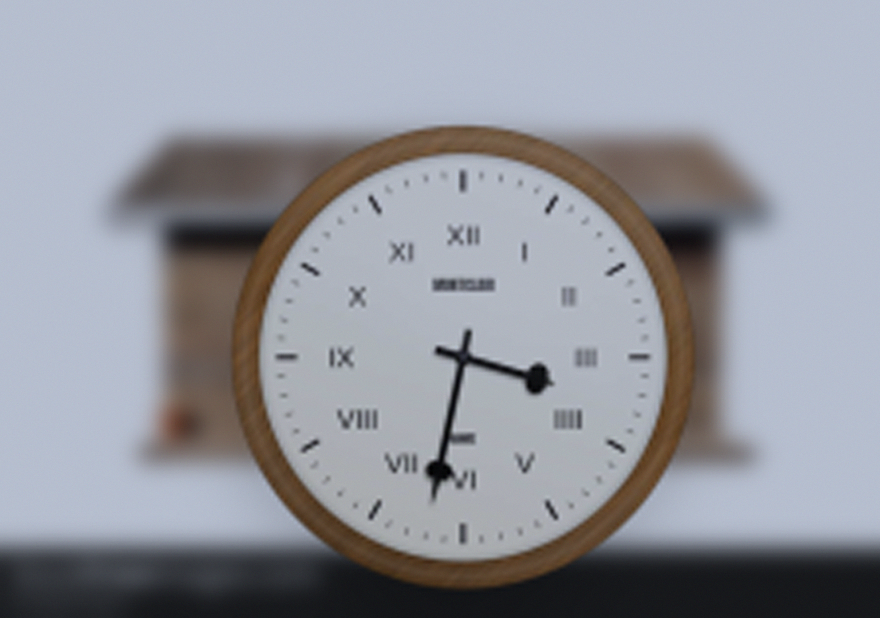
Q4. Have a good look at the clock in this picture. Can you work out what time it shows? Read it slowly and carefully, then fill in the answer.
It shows 3:32
